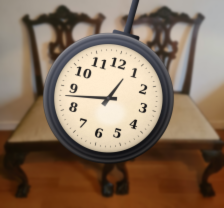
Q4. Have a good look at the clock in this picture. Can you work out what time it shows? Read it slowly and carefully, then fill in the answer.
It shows 12:43
